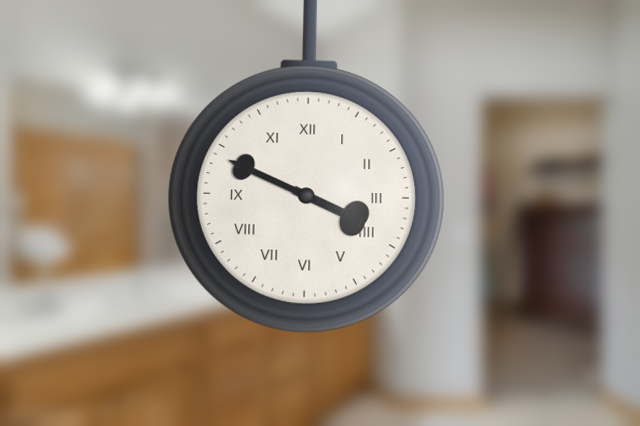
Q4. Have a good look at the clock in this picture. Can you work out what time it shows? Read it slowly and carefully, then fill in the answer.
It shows 3:49
